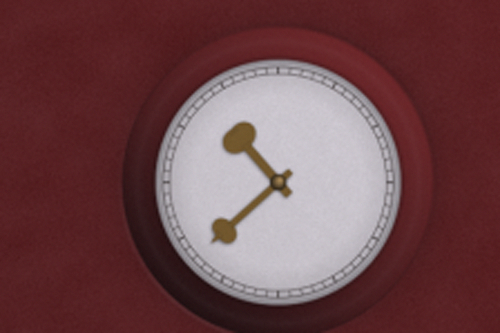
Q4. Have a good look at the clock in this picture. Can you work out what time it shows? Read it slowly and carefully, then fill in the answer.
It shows 10:38
